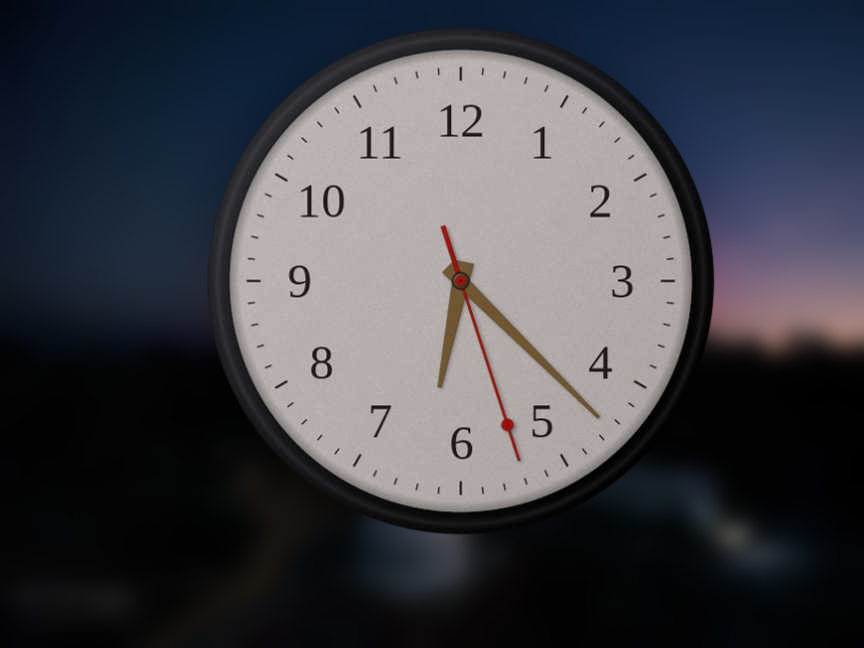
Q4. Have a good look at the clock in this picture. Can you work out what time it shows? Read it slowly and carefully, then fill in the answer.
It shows 6:22:27
